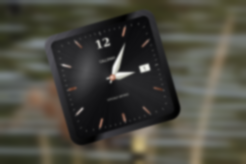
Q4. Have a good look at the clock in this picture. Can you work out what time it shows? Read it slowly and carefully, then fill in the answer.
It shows 3:06
